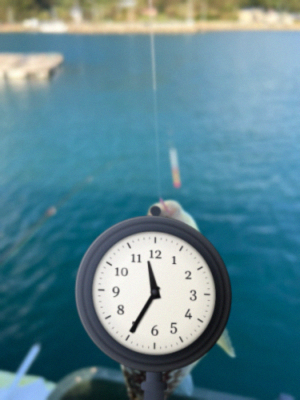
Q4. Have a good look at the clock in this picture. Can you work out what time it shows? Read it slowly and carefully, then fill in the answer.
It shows 11:35
